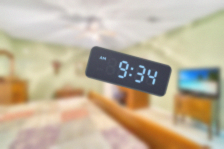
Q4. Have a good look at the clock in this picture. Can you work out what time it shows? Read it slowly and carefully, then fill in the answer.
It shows 9:34
